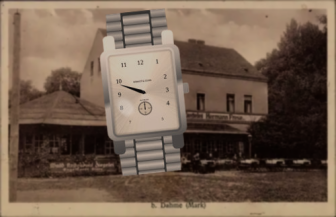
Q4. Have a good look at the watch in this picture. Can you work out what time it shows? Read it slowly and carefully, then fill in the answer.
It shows 9:49
